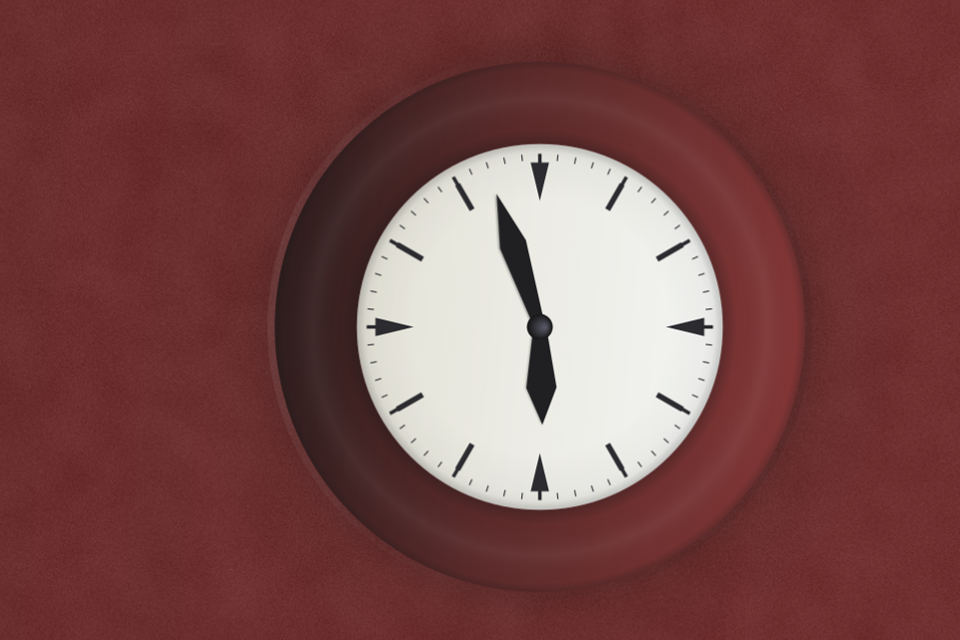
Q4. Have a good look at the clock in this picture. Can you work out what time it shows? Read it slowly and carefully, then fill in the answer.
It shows 5:57
